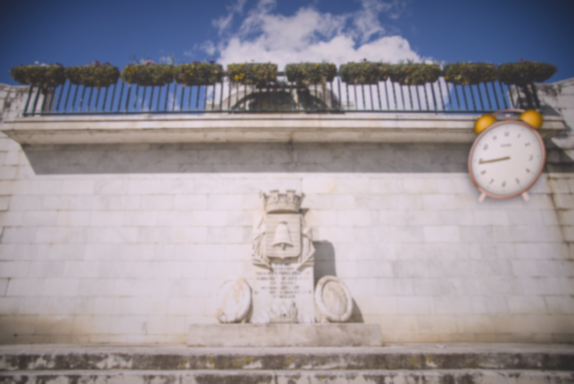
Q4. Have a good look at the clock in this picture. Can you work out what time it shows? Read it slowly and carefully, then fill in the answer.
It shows 8:44
